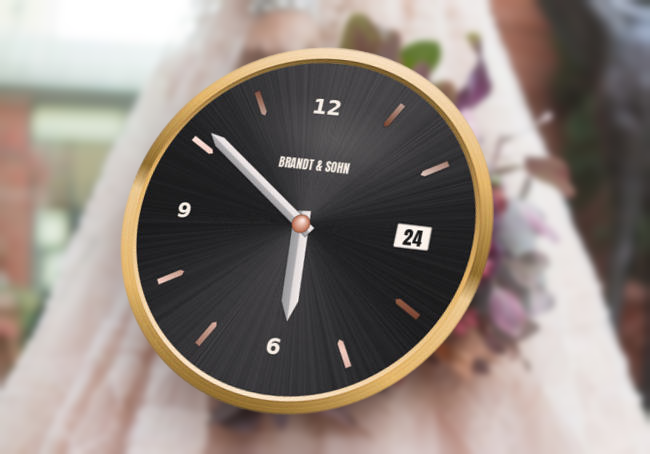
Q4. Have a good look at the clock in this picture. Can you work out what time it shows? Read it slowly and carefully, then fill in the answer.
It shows 5:51
